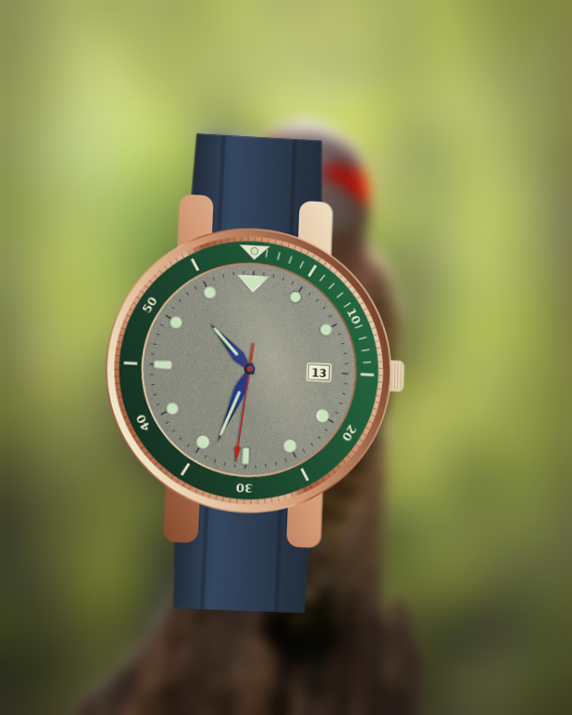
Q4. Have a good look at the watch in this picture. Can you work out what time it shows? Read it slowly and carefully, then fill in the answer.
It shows 10:33:31
